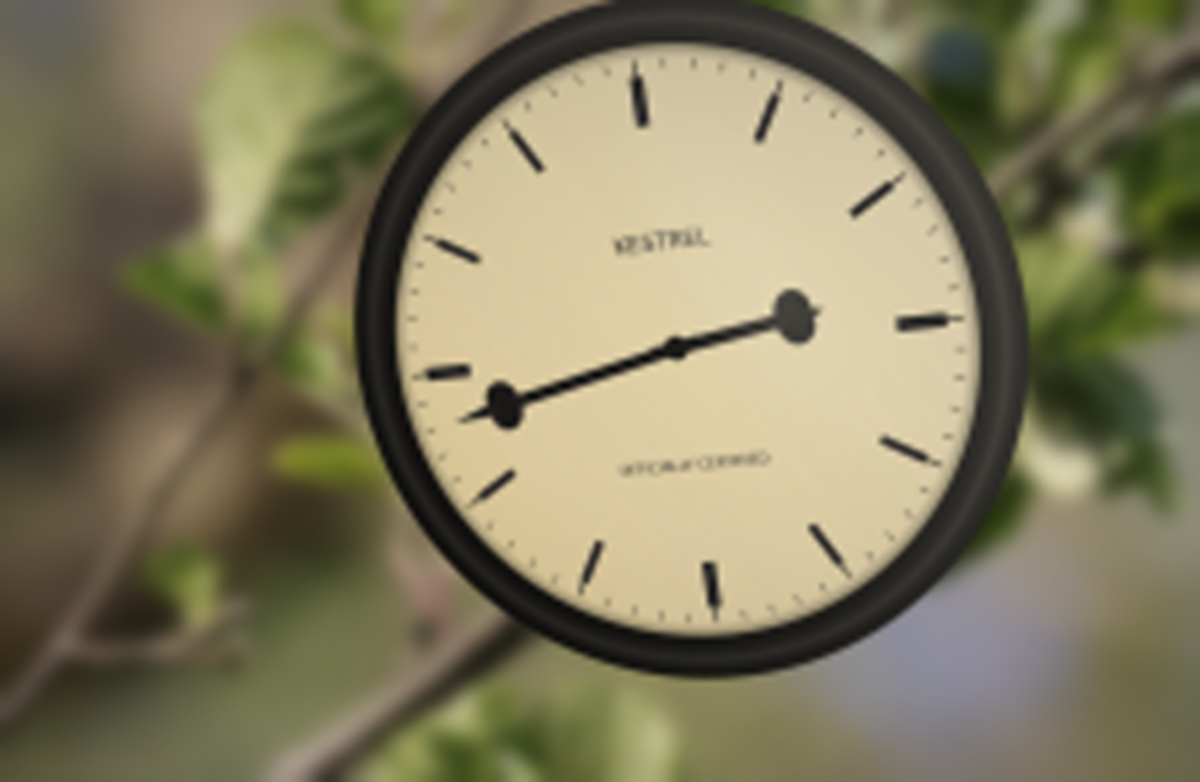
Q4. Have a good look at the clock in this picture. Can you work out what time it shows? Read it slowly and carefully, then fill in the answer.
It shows 2:43
